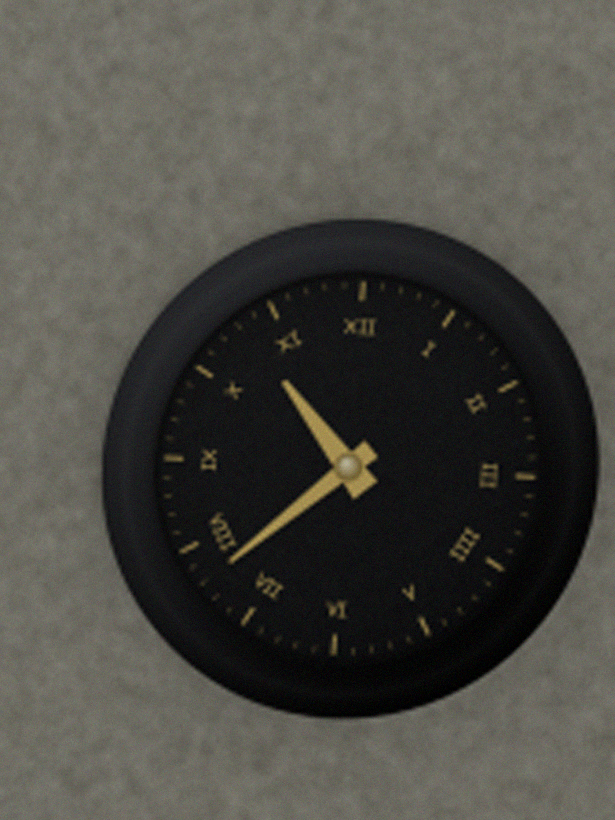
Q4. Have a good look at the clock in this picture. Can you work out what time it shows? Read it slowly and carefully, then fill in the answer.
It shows 10:38
